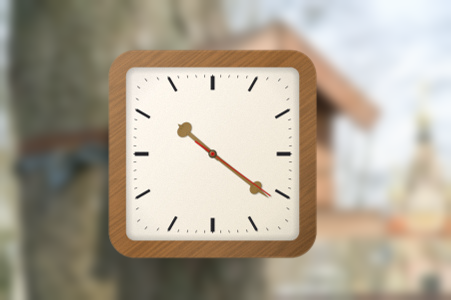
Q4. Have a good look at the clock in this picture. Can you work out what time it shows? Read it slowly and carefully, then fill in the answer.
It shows 10:21:21
